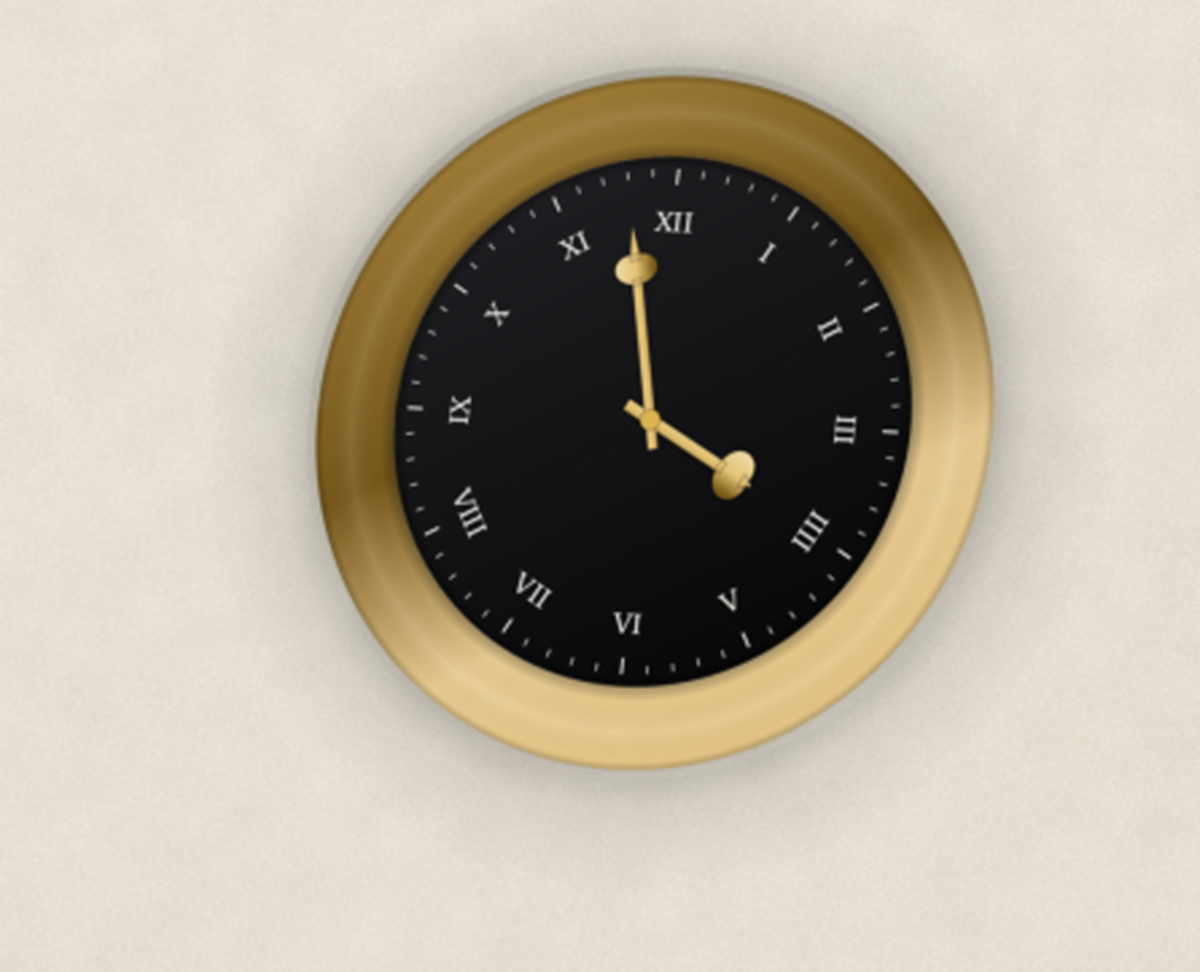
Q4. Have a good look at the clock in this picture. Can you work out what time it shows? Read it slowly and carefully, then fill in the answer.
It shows 3:58
